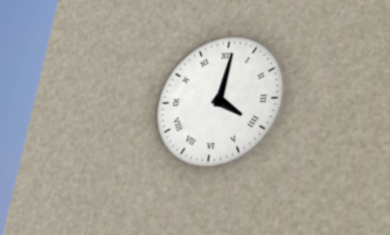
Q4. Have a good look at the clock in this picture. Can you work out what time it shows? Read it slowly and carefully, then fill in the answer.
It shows 4:01
